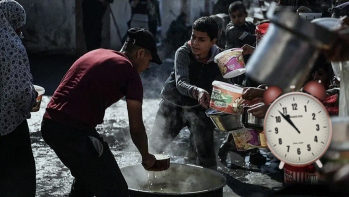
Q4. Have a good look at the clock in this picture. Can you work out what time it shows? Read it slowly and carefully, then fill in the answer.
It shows 10:53
